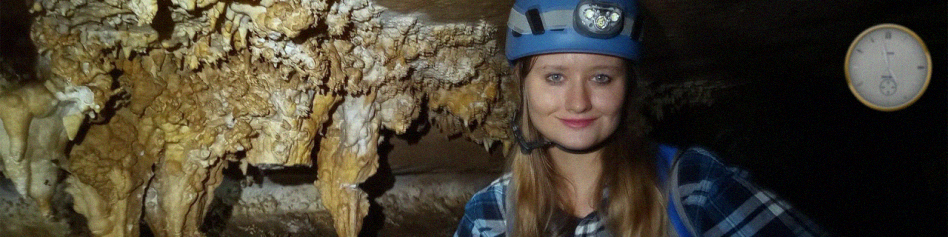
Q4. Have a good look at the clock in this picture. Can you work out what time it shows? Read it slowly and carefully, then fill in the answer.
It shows 4:58
